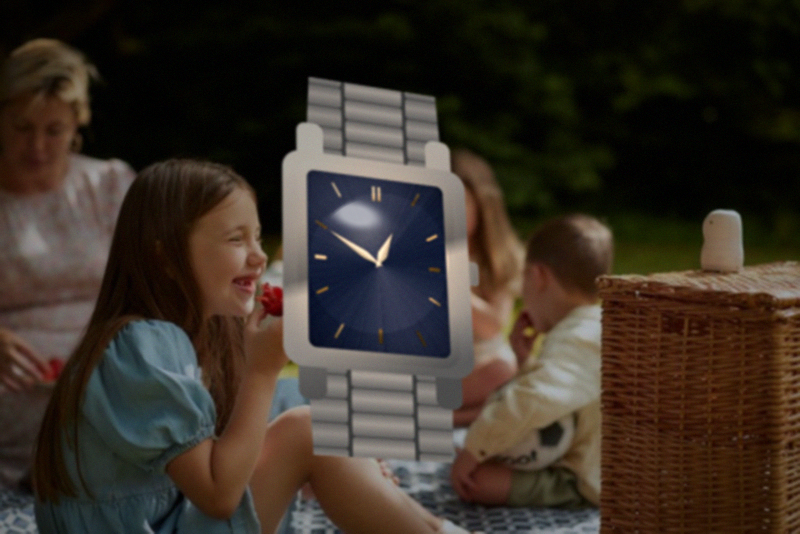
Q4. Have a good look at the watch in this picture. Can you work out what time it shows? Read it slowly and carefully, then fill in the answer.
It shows 12:50
